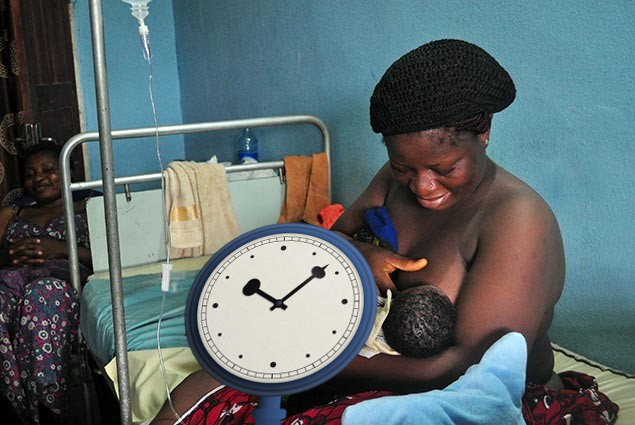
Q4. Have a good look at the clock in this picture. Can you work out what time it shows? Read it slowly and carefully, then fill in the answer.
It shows 10:08
